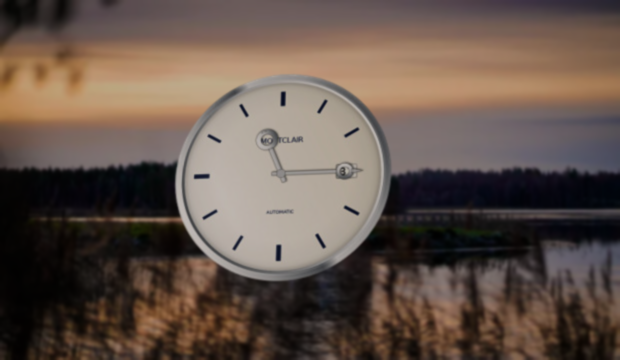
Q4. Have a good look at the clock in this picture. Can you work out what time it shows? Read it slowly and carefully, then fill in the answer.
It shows 11:15
